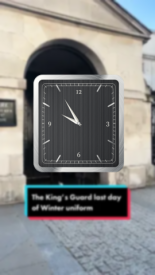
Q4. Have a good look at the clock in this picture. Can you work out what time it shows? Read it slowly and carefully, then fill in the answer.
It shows 9:55
